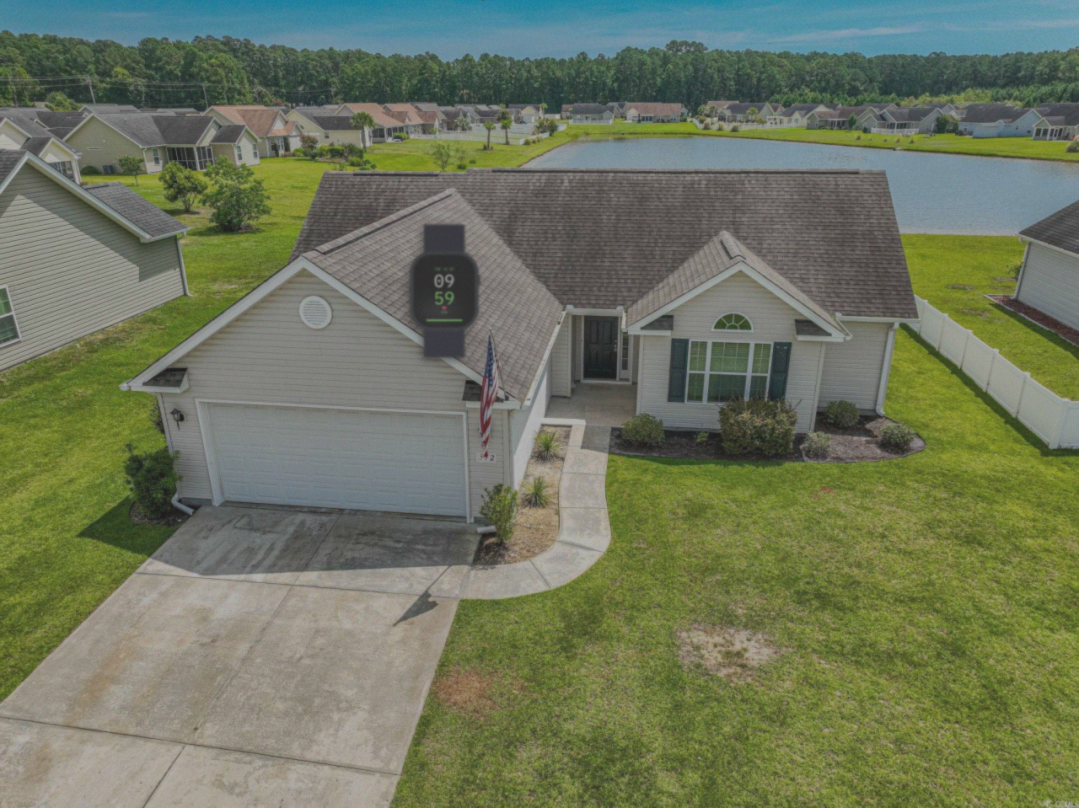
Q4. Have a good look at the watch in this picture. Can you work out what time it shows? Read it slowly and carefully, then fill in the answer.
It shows 9:59
